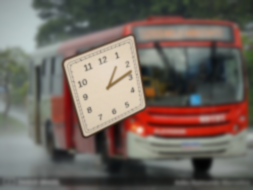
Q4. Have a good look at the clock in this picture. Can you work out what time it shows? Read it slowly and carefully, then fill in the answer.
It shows 1:13
